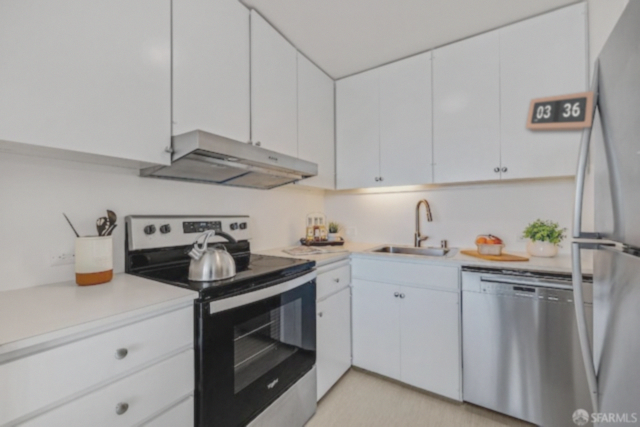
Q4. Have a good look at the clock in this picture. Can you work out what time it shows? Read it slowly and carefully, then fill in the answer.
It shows 3:36
